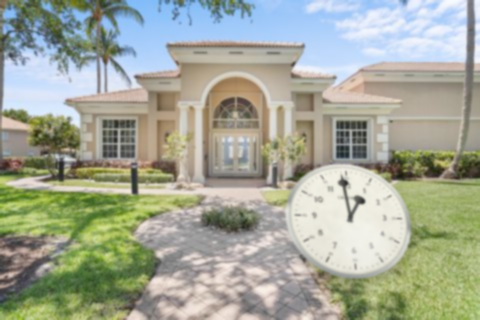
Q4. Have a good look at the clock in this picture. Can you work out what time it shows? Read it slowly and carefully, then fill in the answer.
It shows 12:59
